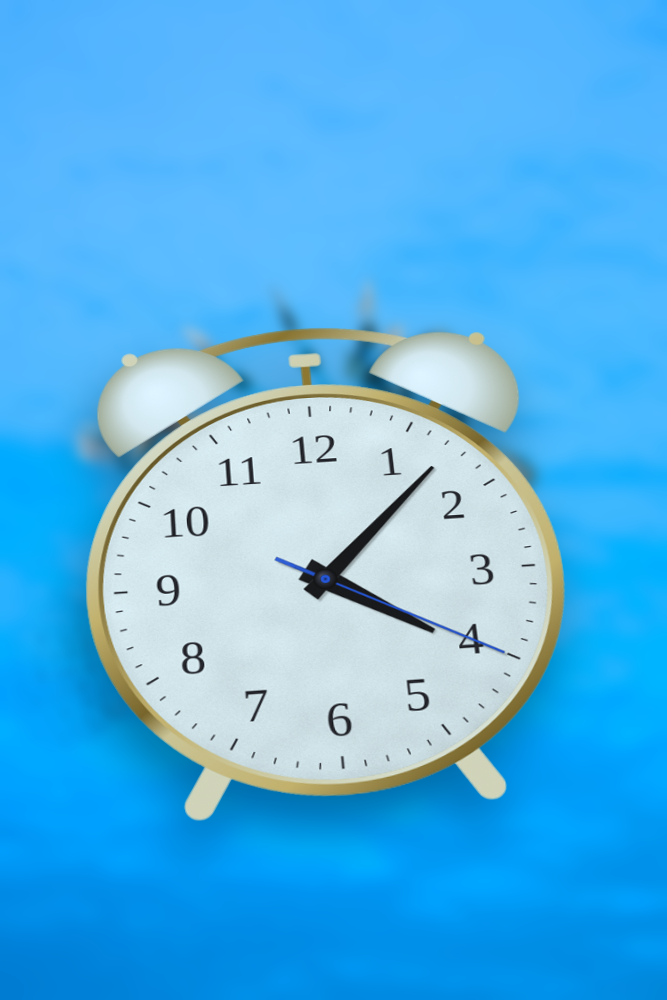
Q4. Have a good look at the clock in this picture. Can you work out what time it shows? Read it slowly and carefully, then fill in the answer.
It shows 4:07:20
